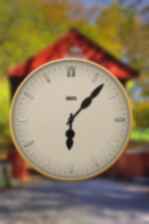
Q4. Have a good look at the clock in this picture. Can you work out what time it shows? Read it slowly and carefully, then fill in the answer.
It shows 6:07
